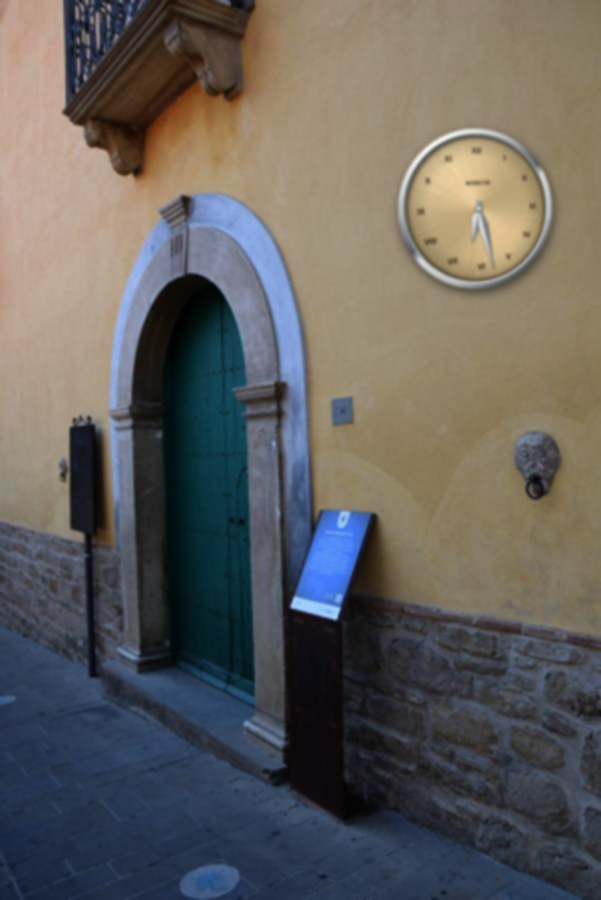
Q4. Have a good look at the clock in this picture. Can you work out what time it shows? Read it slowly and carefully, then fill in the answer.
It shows 6:28
